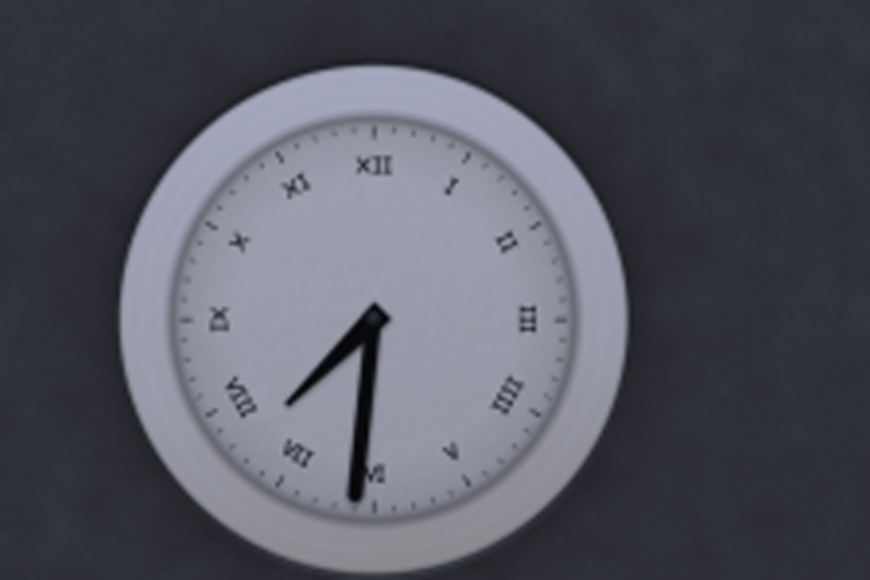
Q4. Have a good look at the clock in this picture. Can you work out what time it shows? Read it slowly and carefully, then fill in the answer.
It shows 7:31
